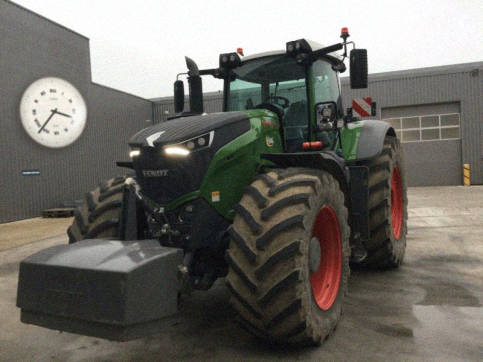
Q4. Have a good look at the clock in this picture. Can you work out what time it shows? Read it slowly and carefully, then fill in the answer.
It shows 3:37
